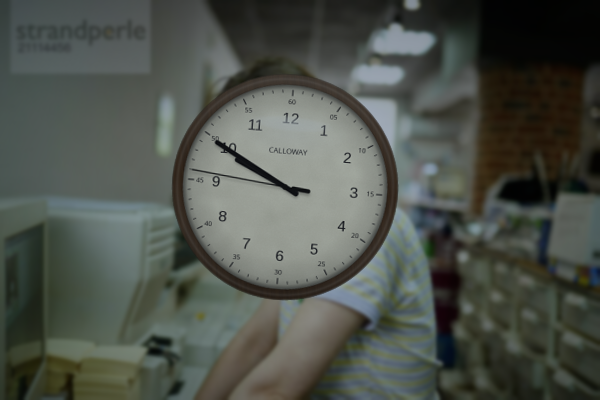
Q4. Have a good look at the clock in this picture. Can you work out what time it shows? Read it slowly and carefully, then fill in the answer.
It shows 9:49:46
